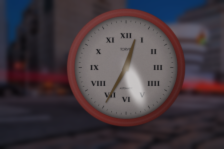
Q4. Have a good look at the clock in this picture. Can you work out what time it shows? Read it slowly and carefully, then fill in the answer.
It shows 12:35
